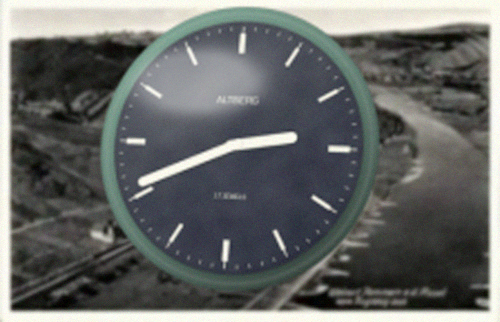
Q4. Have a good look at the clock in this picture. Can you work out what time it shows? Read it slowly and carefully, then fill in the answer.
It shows 2:41
